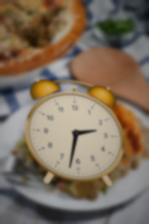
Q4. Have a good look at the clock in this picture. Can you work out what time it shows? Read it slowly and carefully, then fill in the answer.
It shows 2:32
